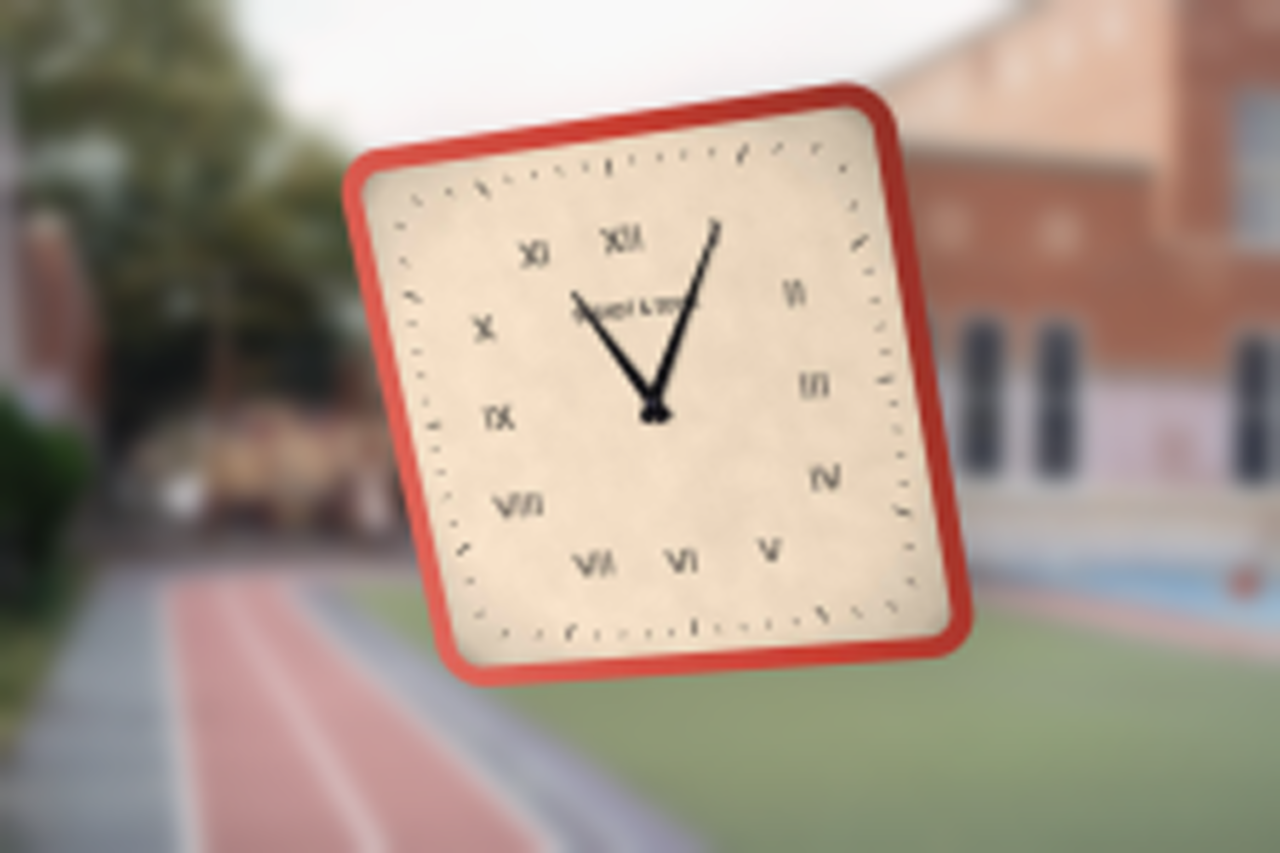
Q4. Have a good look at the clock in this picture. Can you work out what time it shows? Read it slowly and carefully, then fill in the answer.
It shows 11:05
